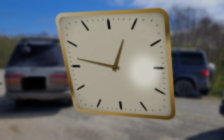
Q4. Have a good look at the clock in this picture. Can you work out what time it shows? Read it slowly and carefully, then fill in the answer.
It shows 12:47
